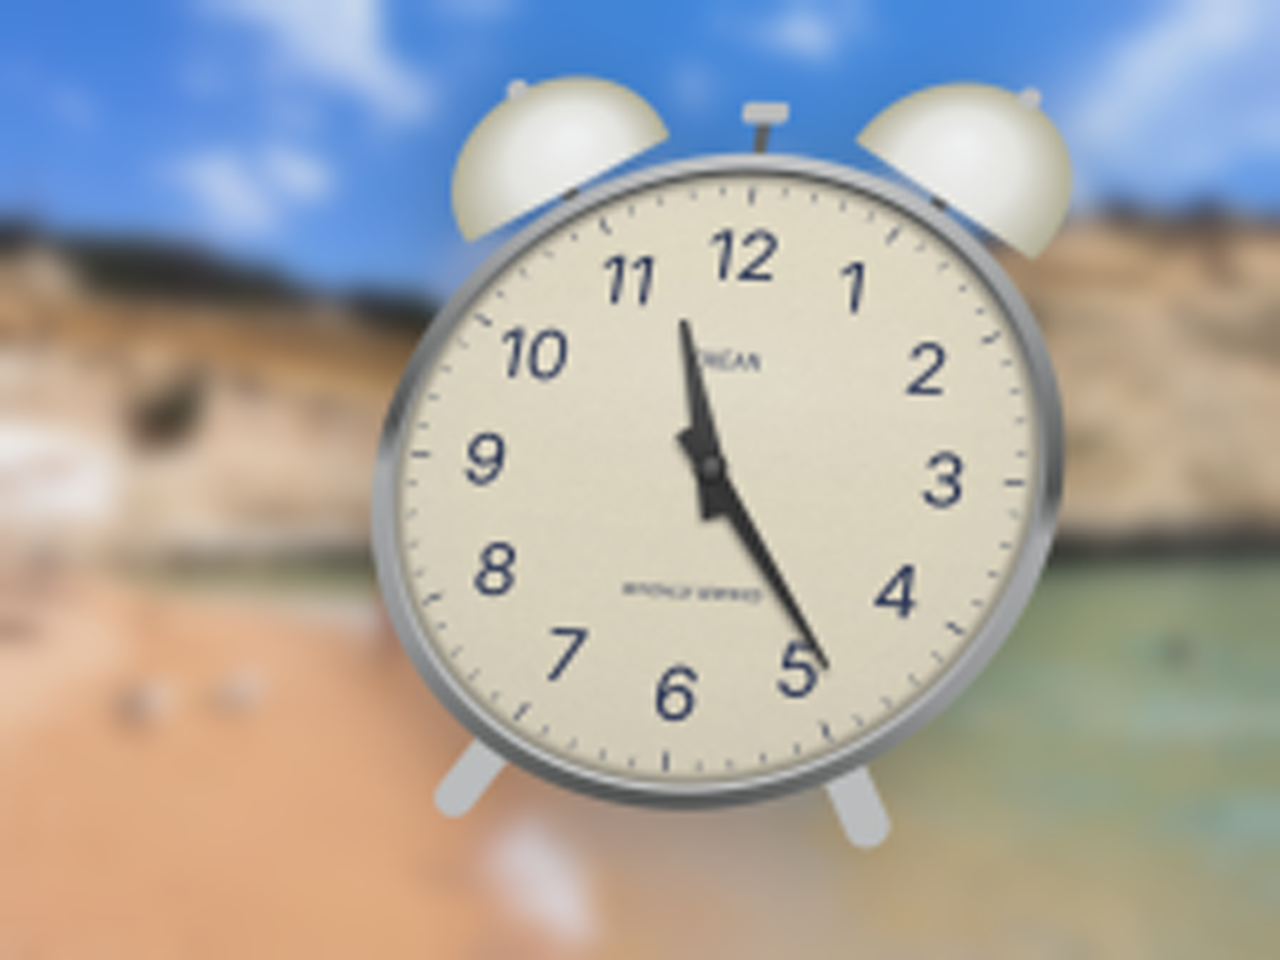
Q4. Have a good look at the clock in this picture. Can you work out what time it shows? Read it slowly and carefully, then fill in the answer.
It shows 11:24
